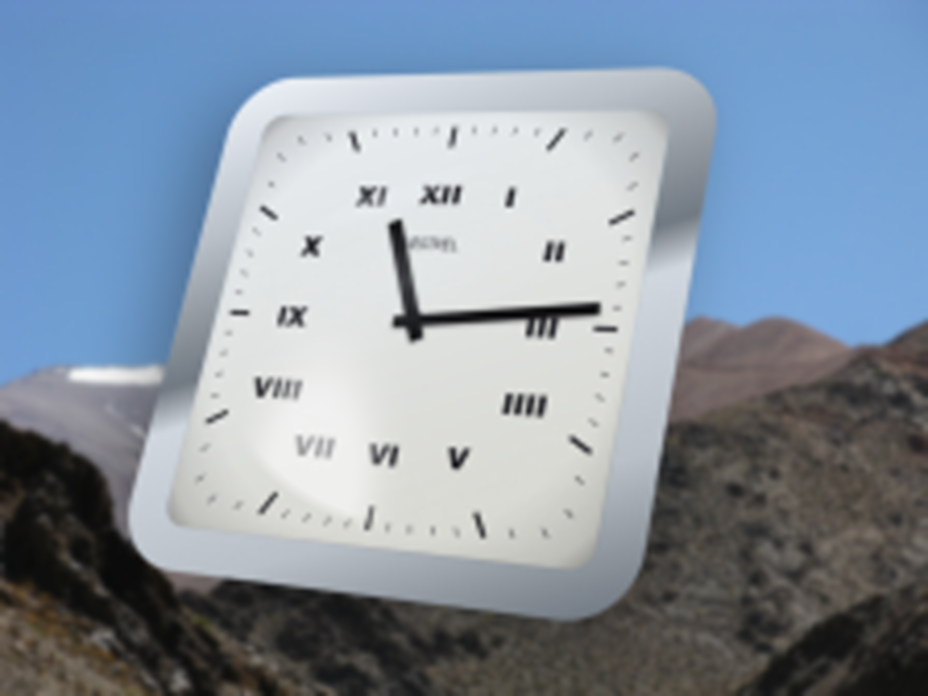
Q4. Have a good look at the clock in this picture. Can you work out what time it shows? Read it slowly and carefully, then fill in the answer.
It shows 11:14
